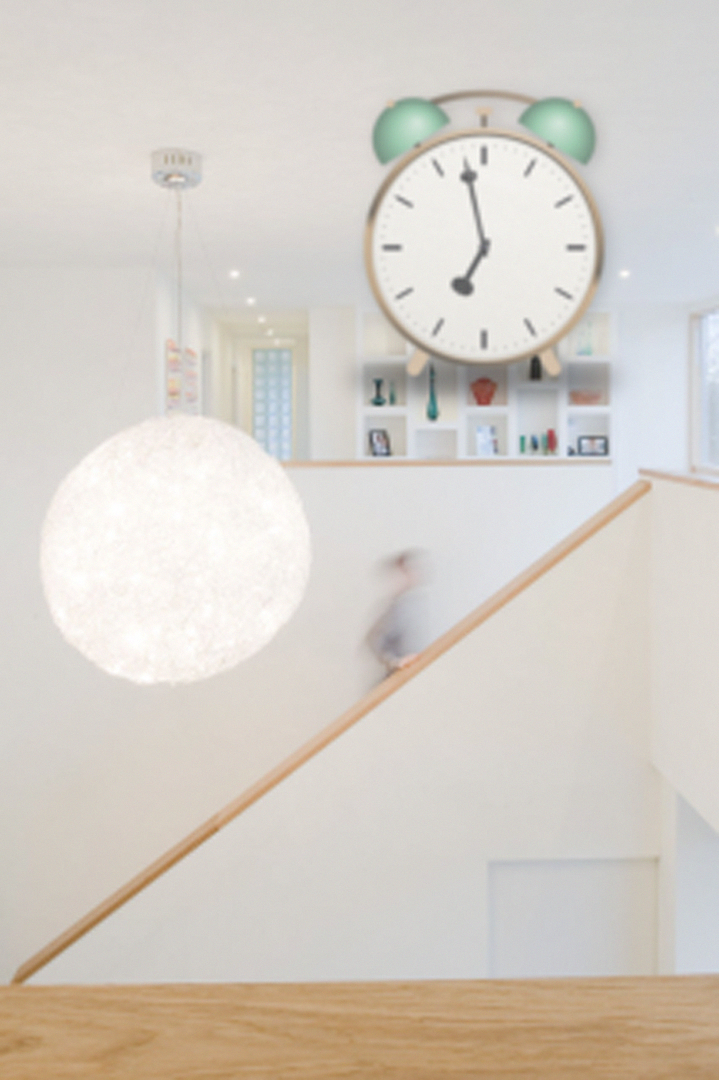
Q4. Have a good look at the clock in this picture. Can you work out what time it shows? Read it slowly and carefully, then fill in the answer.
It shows 6:58
